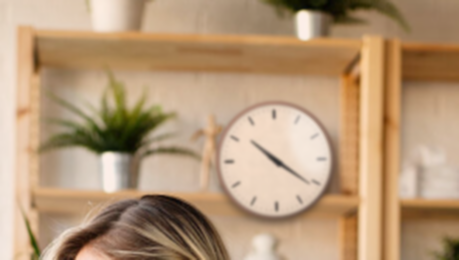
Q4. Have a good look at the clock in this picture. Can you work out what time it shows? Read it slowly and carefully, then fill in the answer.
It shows 10:21
